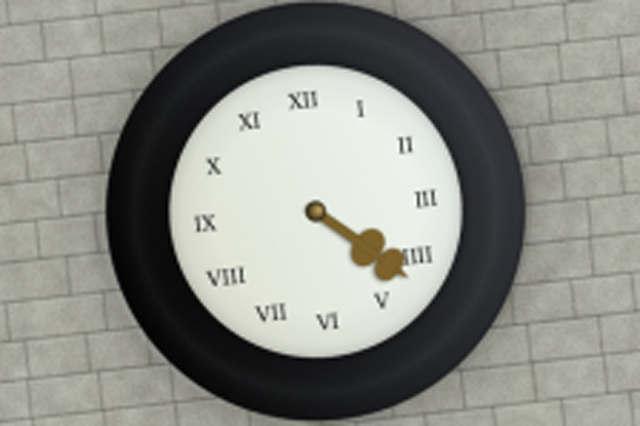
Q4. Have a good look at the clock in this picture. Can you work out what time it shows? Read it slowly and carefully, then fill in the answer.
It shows 4:22
